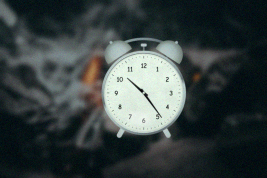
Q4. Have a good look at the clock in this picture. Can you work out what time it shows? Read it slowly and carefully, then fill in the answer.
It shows 10:24
